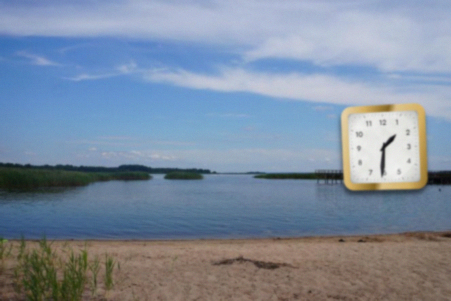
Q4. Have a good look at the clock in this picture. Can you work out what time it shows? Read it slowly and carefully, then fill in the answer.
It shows 1:31
